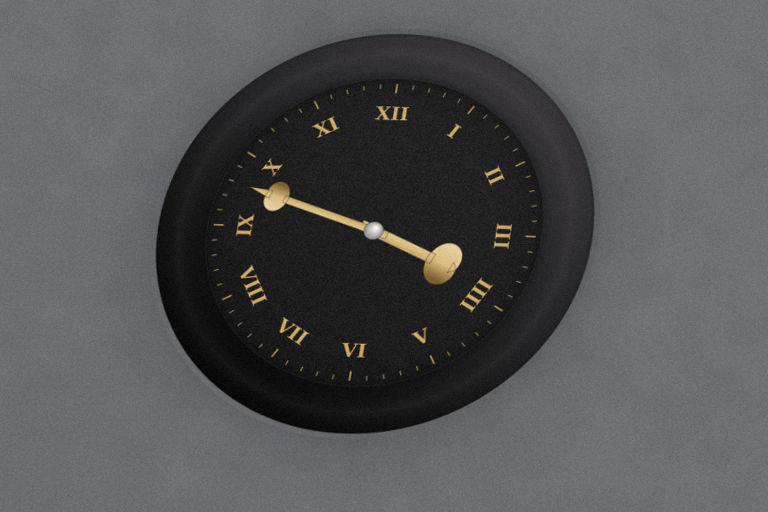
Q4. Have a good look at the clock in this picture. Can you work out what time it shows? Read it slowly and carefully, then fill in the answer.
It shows 3:48
